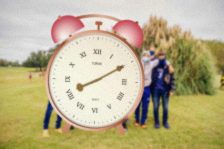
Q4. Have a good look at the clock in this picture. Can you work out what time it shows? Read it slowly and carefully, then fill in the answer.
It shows 8:10
